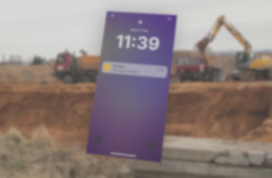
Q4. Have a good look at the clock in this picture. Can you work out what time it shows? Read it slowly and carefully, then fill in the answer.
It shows 11:39
